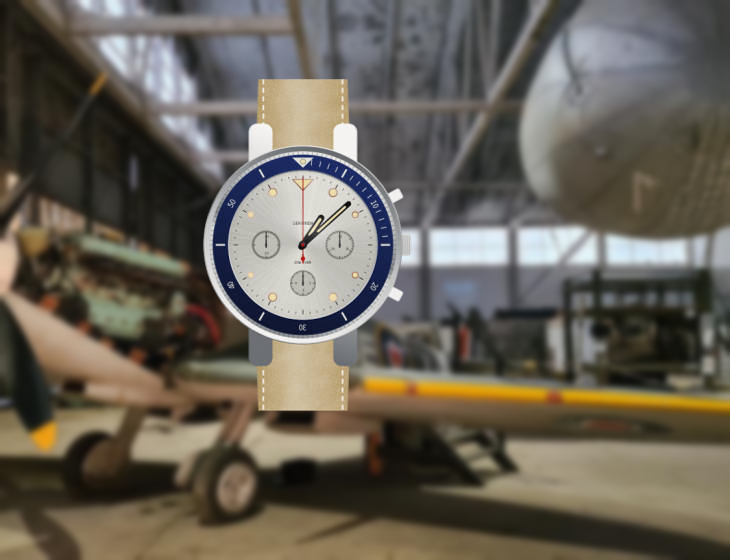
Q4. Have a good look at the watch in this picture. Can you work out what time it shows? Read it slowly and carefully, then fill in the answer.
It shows 1:08
